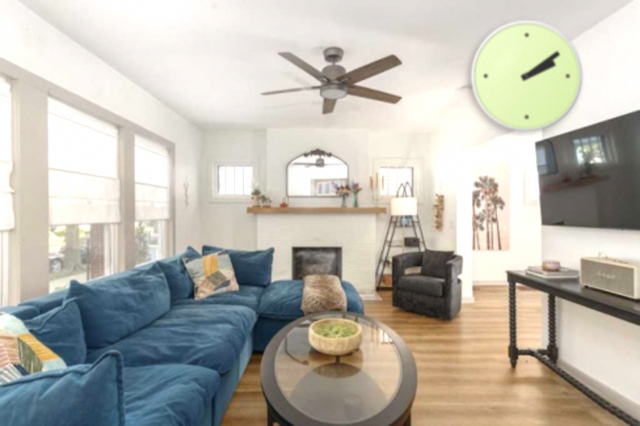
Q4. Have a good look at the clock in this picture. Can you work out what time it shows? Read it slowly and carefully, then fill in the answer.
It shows 2:09
